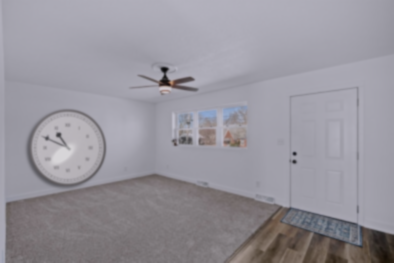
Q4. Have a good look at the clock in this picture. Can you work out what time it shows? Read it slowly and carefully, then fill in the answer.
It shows 10:49
